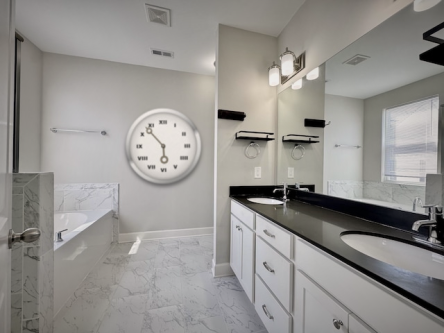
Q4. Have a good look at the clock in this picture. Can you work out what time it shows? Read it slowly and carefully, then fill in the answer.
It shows 5:53
